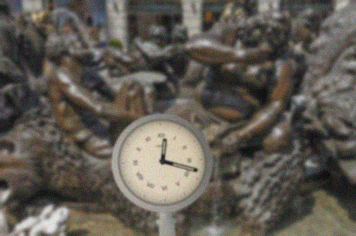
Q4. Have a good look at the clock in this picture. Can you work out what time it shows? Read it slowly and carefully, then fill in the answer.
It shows 12:18
